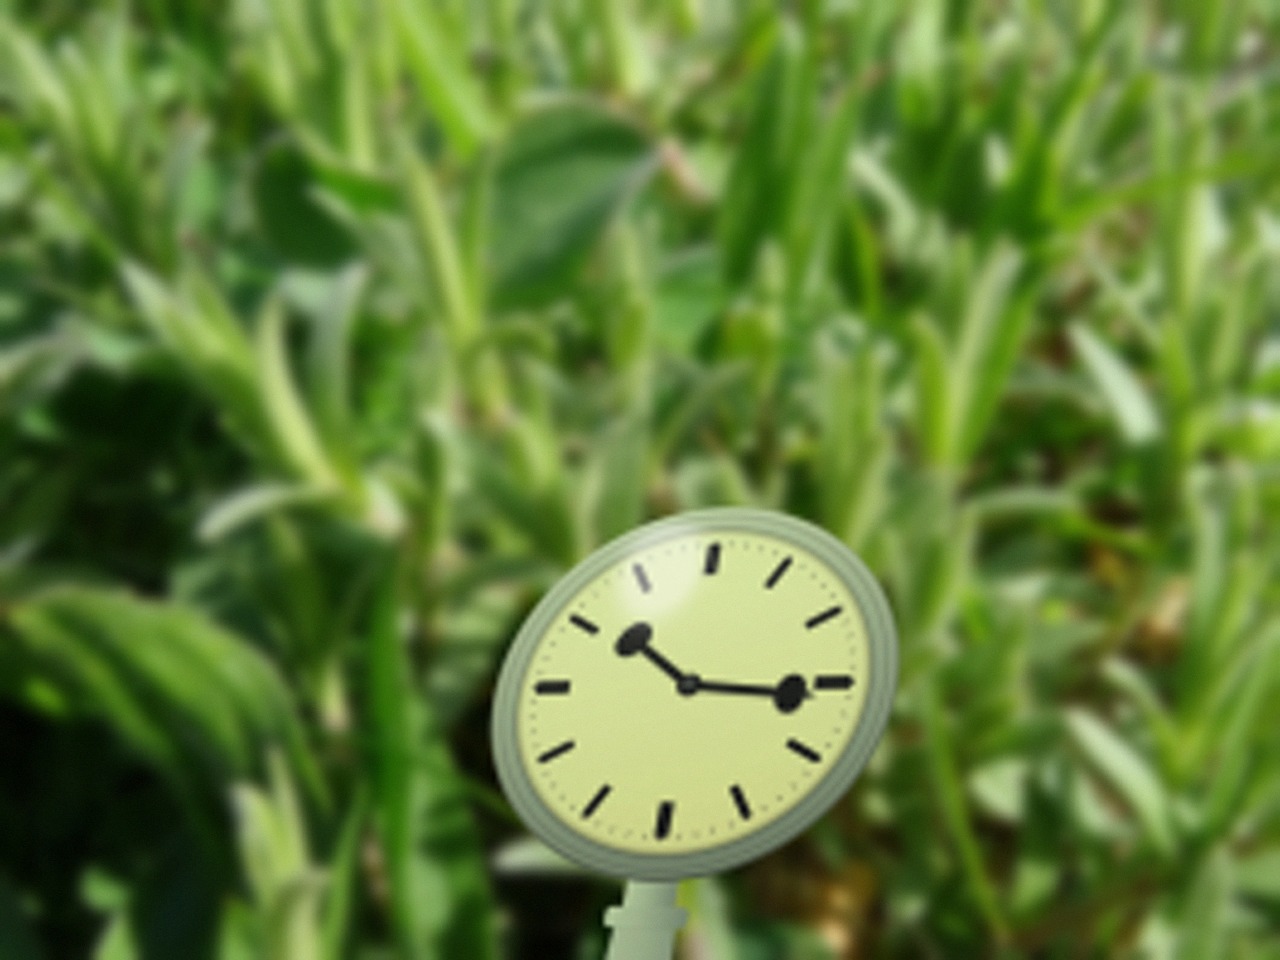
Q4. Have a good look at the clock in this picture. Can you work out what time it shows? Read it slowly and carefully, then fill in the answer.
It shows 10:16
